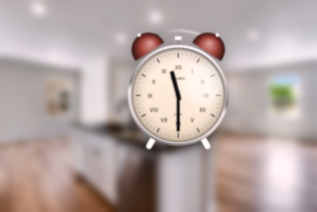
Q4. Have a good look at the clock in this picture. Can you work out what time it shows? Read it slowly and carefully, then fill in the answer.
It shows 11:30
